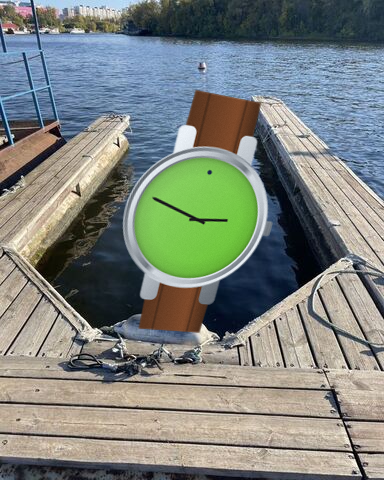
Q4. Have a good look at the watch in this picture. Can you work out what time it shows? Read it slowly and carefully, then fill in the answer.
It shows 2:48
